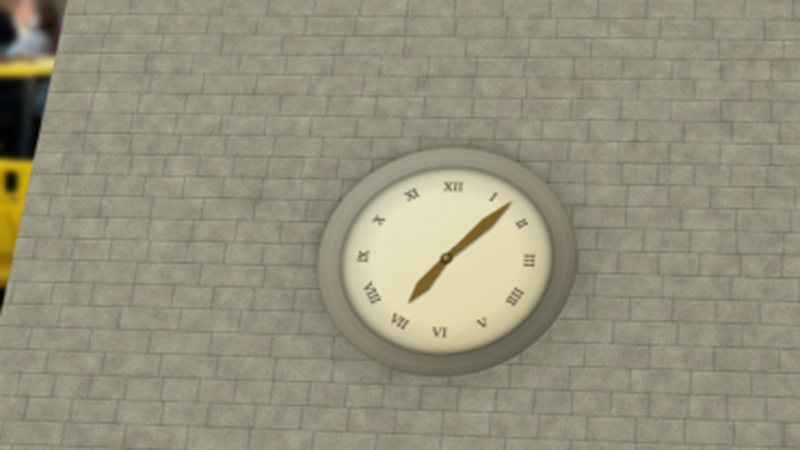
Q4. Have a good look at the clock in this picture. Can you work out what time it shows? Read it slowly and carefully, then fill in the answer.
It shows 7:07
